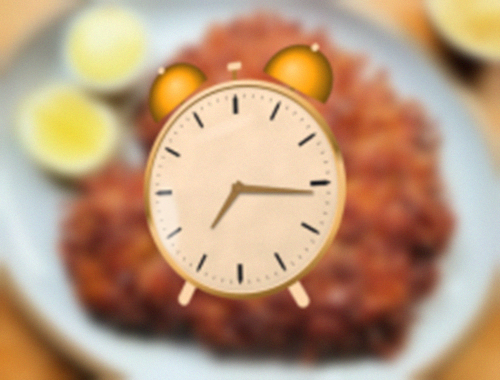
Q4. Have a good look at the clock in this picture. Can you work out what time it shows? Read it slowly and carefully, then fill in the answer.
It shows 7:16
